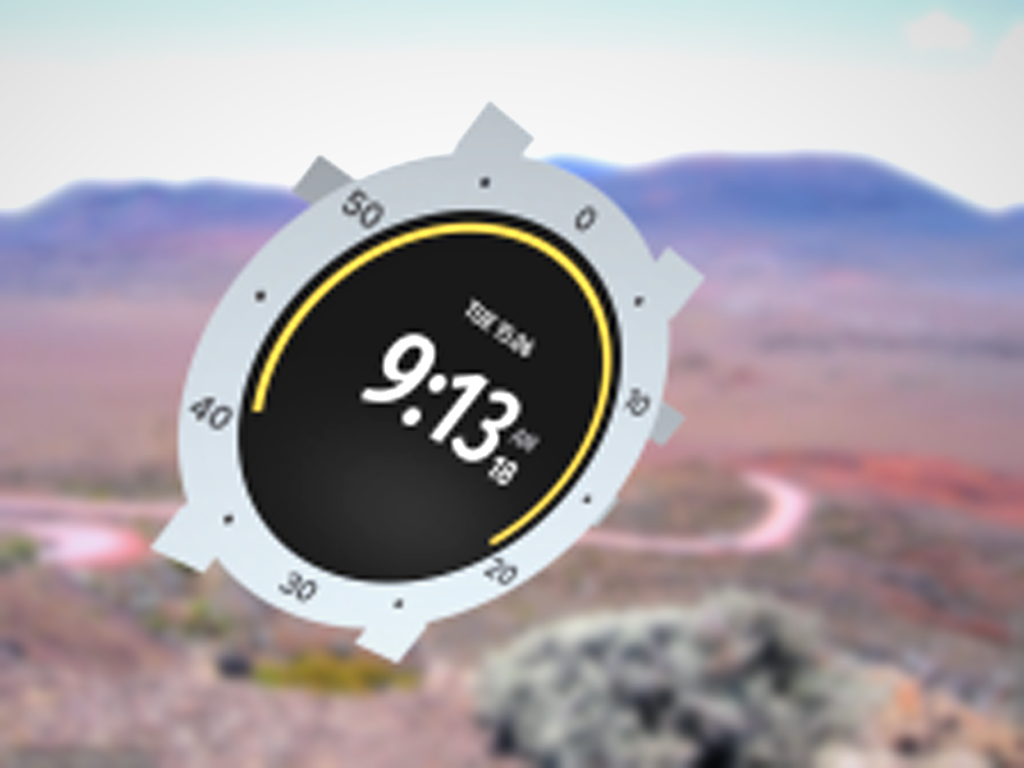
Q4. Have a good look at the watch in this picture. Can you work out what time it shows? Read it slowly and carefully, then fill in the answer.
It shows 9:13:18
